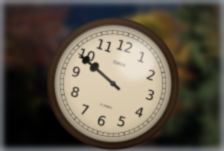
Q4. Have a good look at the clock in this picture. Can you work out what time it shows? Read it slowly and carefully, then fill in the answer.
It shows 9:49
